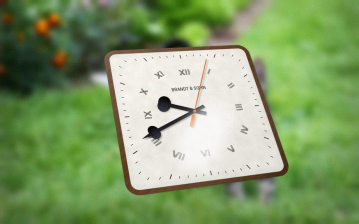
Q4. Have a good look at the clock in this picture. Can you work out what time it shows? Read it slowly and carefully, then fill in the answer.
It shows 9:41:04
